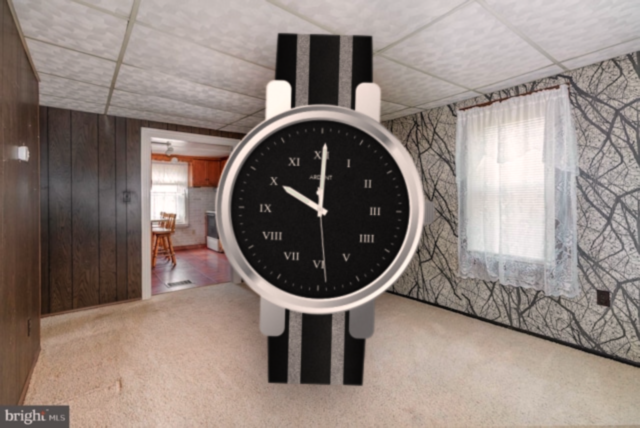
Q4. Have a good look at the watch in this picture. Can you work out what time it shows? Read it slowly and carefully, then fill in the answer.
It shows 10:00:29
